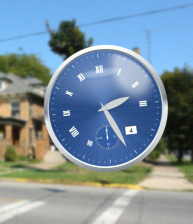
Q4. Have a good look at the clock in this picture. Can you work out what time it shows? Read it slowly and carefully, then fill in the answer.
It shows 2:26
